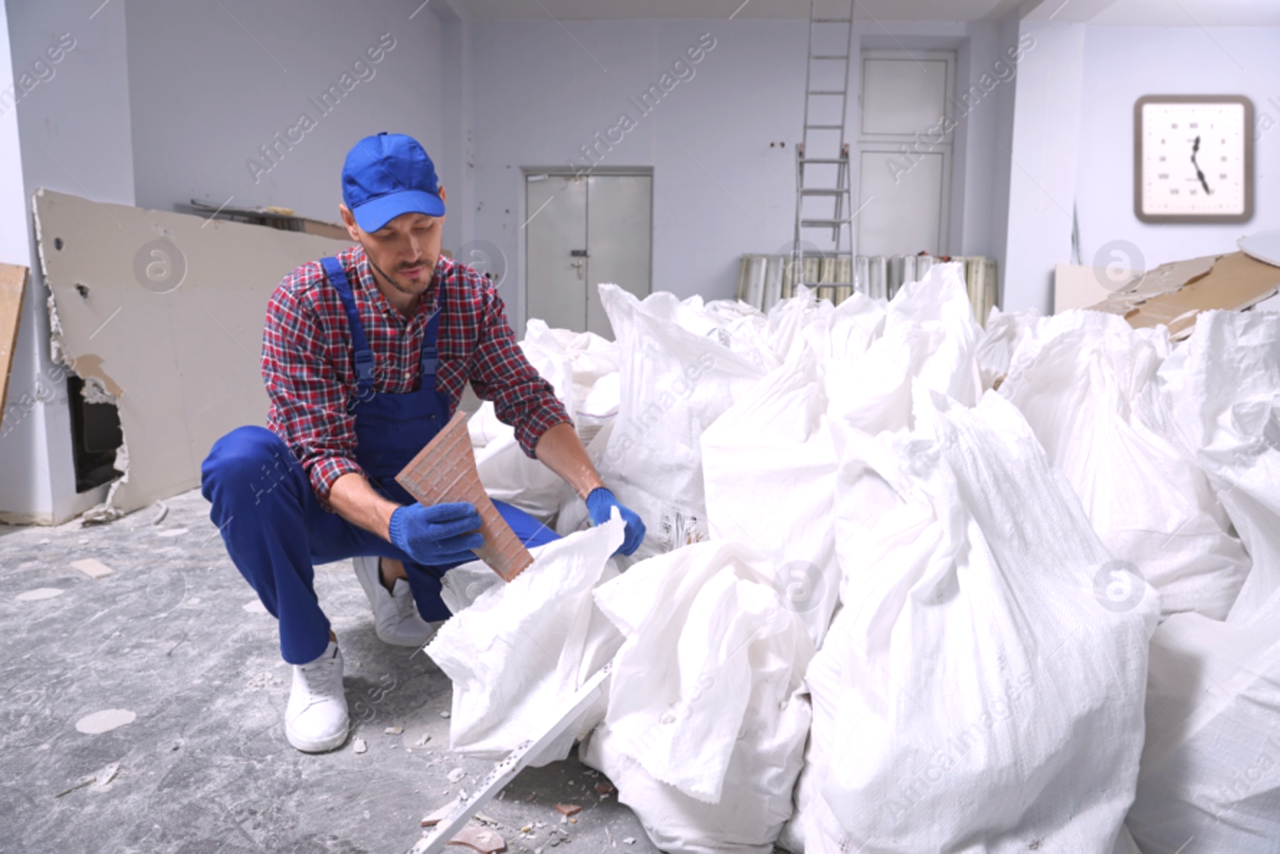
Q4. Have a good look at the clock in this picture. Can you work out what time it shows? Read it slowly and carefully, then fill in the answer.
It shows 12:26
